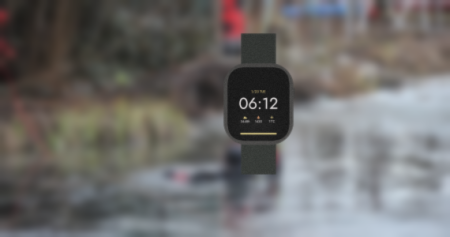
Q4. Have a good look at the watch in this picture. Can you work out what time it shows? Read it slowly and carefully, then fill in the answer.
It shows 6:12
